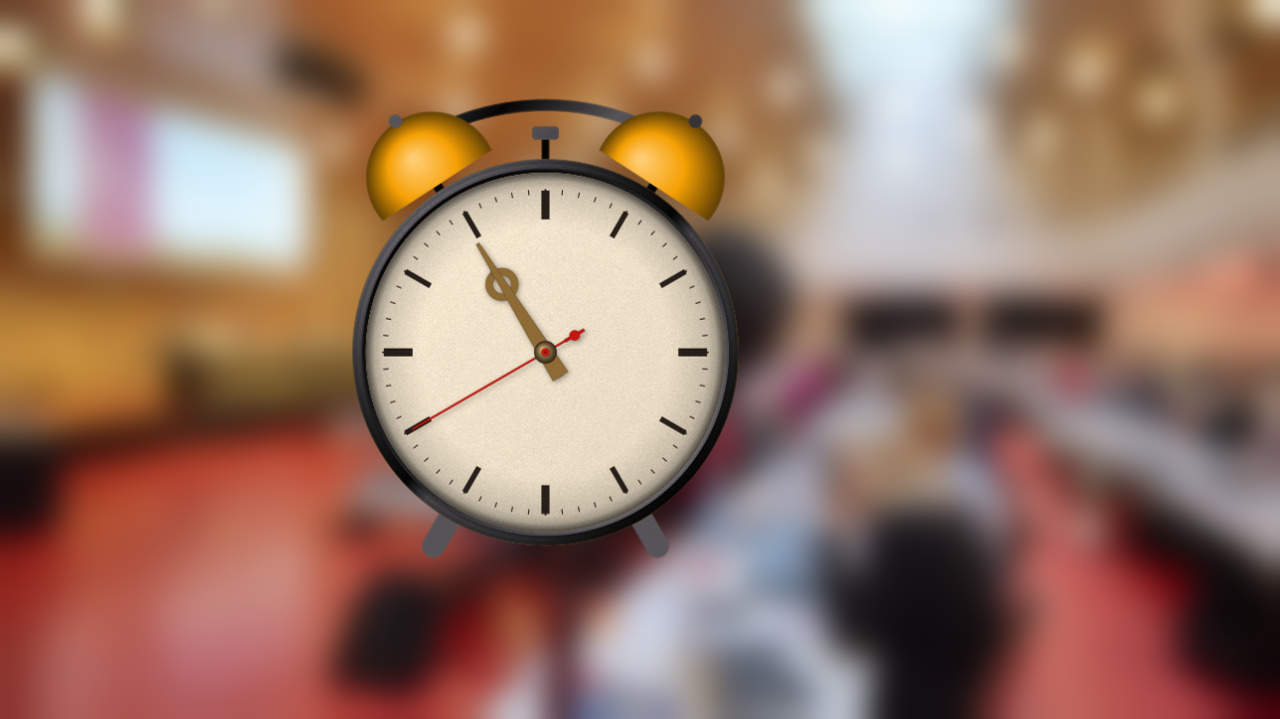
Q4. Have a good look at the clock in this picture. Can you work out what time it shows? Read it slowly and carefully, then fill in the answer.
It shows 10:54:40
